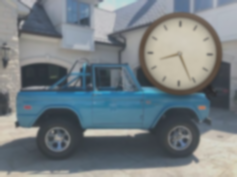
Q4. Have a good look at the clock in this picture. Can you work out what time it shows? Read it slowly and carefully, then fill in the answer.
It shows 8:26
